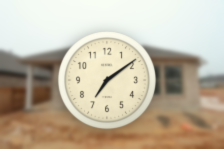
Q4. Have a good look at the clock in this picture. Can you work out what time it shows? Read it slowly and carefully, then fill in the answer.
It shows 7:09
